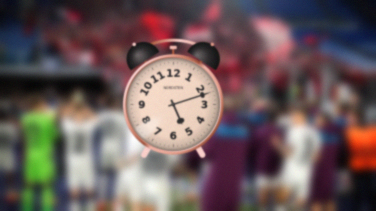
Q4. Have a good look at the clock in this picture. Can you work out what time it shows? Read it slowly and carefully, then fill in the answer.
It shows 5:12
